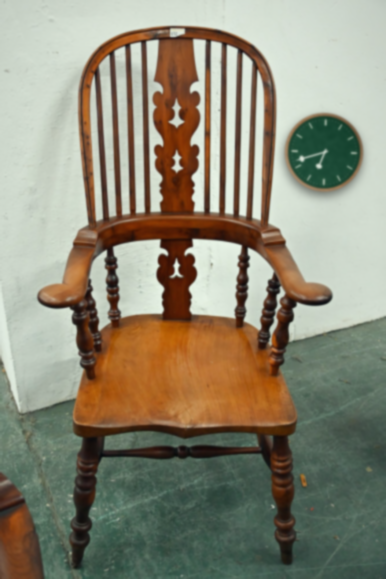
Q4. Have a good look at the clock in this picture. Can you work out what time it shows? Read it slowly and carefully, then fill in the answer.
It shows 6:42
